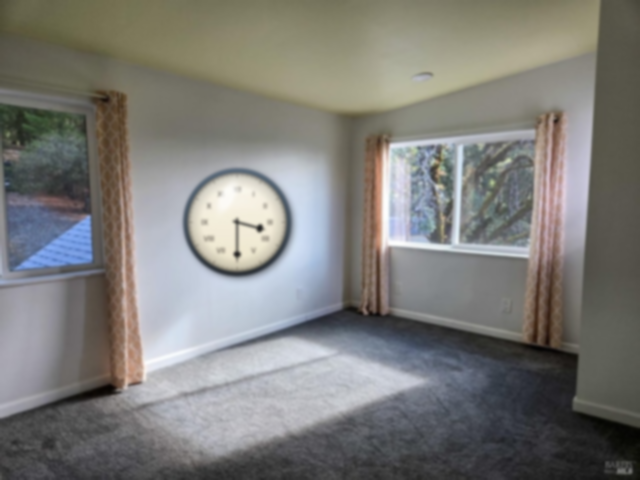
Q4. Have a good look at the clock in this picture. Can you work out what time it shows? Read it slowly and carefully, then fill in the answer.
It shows 3:30
